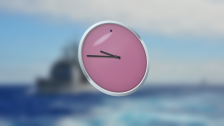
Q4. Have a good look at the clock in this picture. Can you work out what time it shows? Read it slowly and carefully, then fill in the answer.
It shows 9:46
